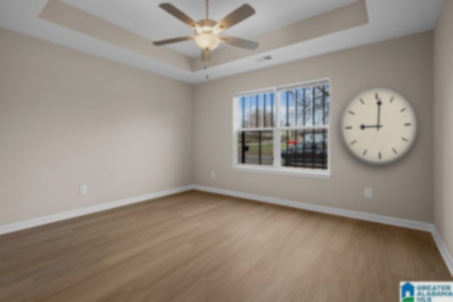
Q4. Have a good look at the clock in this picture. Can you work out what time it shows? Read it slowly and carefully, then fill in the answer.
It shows 9:01
